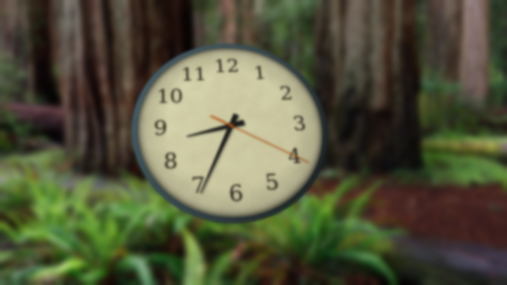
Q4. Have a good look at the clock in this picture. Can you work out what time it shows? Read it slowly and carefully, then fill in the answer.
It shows 8:34:20
